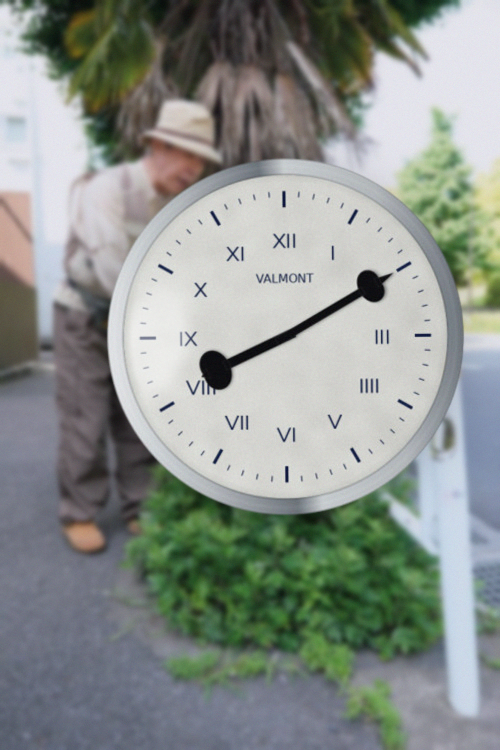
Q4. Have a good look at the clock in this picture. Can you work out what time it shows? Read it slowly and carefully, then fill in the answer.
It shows 8:10
